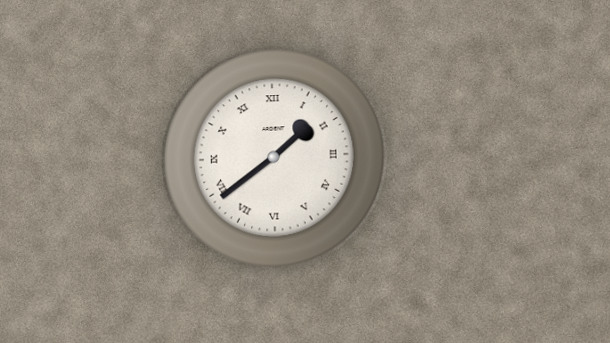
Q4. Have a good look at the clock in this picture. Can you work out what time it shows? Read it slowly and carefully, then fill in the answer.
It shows 1:39
